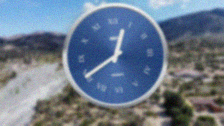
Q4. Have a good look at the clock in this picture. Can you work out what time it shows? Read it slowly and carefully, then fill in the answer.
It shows 12:40
